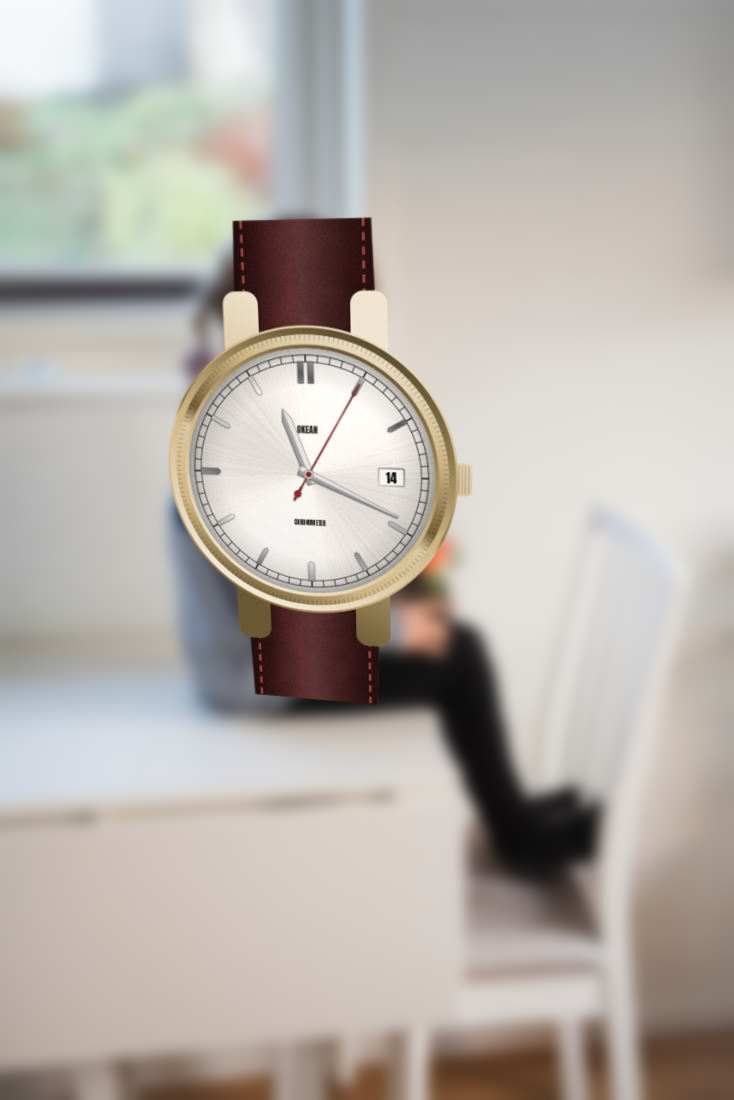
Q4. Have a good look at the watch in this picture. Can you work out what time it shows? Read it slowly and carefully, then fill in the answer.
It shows 11:19:05
